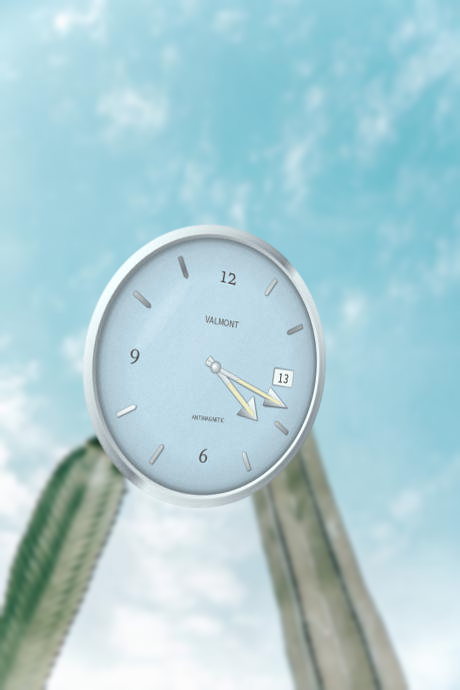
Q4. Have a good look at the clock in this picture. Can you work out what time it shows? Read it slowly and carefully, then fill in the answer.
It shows 4:18
